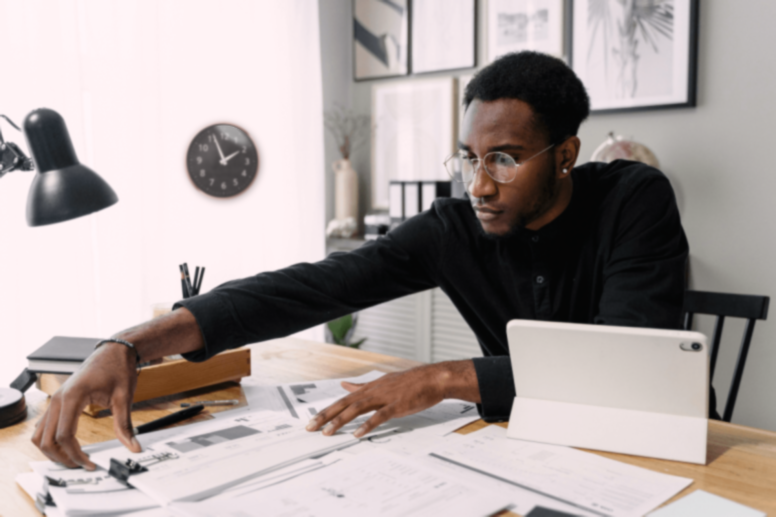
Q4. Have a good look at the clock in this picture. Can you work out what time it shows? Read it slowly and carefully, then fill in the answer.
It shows 1:56
